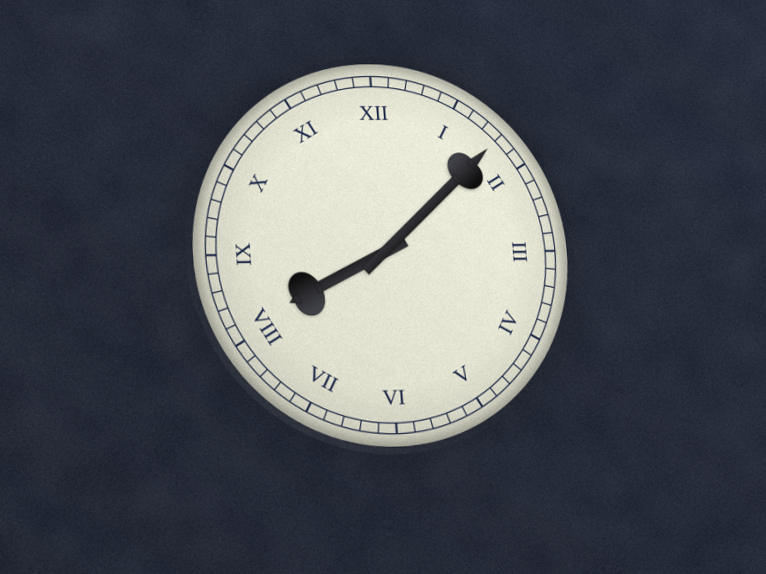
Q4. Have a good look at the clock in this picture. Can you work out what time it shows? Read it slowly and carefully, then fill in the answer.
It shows 8:08
